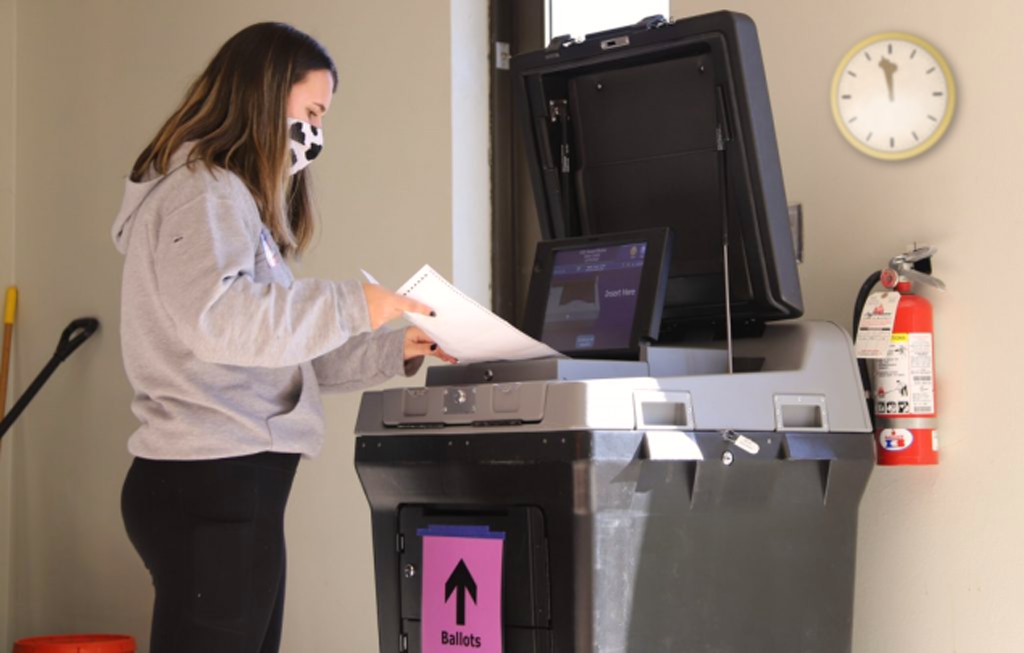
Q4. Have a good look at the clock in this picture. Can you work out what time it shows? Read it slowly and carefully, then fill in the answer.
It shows 11:58
